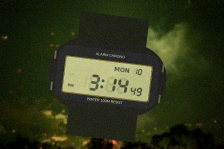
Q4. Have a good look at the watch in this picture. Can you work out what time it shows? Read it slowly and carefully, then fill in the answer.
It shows 3:14:49
